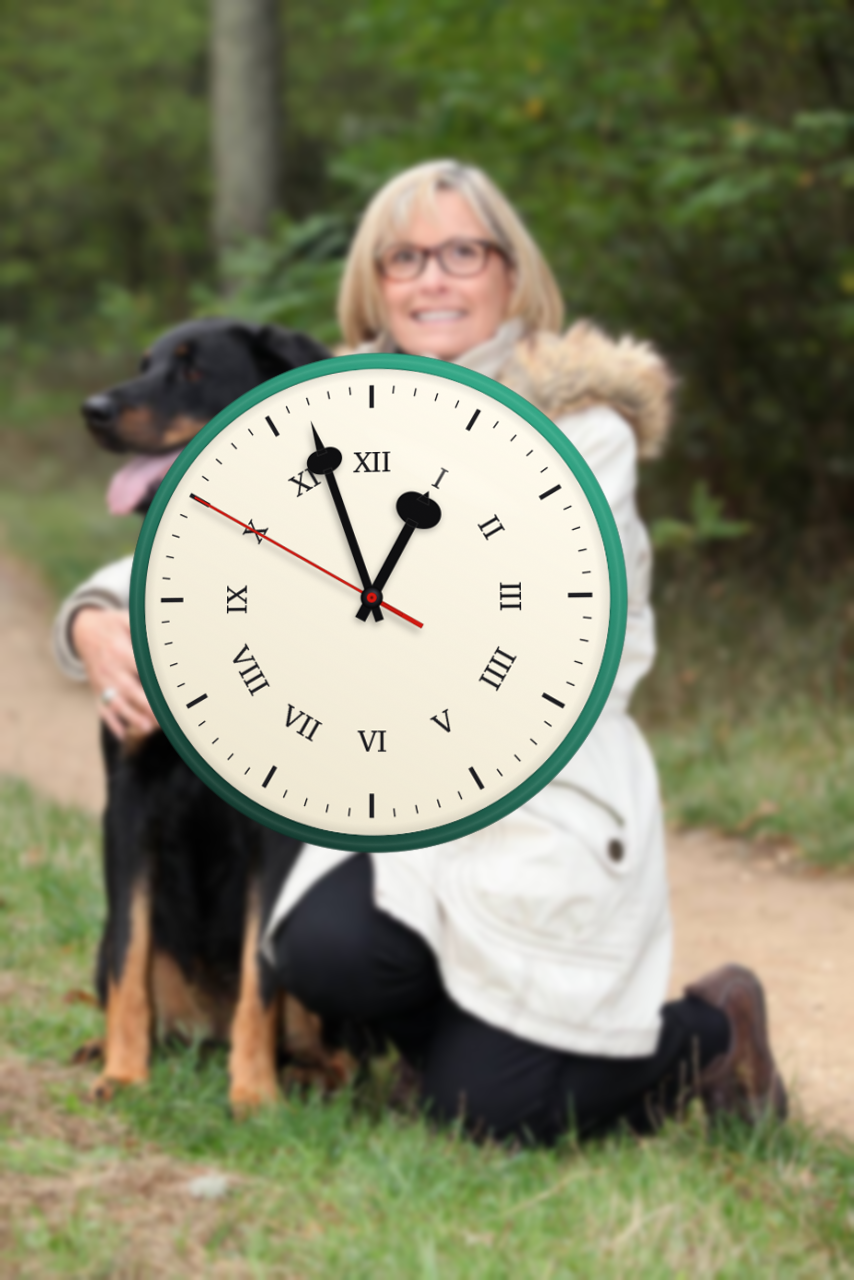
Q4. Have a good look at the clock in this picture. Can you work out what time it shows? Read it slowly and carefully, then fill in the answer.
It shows 12:56:50
